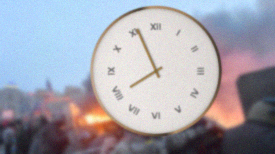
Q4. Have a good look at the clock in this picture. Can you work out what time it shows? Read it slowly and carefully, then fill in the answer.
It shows 7:56
